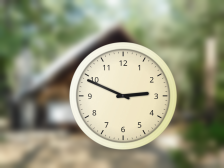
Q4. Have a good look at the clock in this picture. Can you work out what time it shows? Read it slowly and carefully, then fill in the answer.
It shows 2:49
